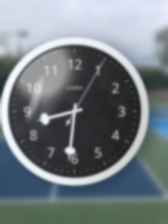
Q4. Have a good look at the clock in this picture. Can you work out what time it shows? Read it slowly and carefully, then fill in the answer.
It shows 8:31:05
